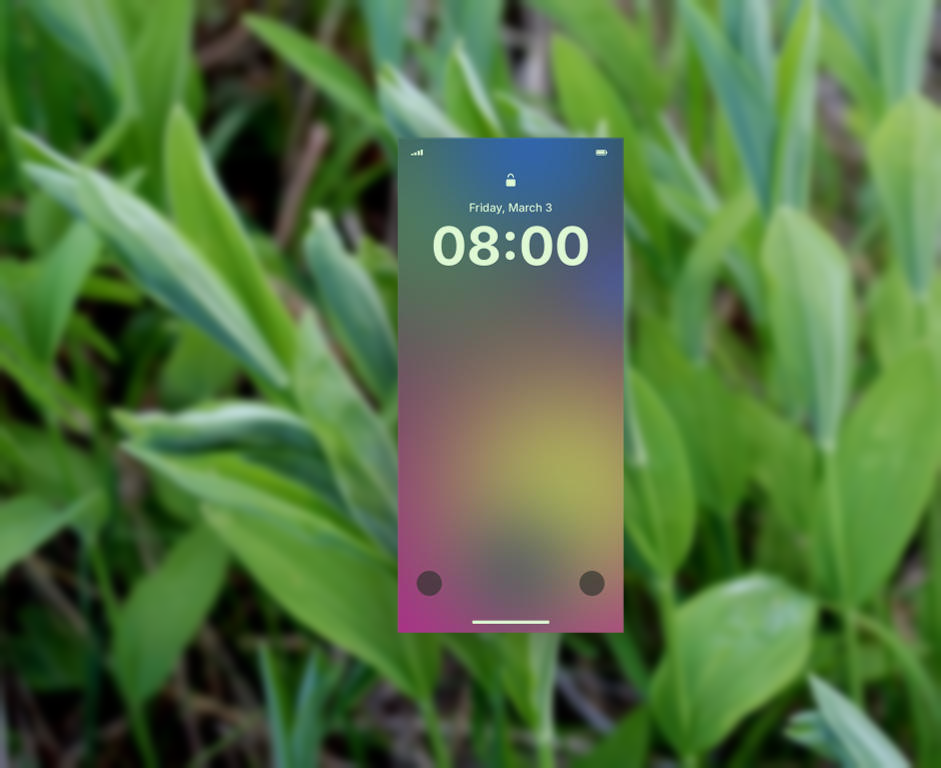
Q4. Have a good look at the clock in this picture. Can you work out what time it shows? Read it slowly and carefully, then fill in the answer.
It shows 8:00
